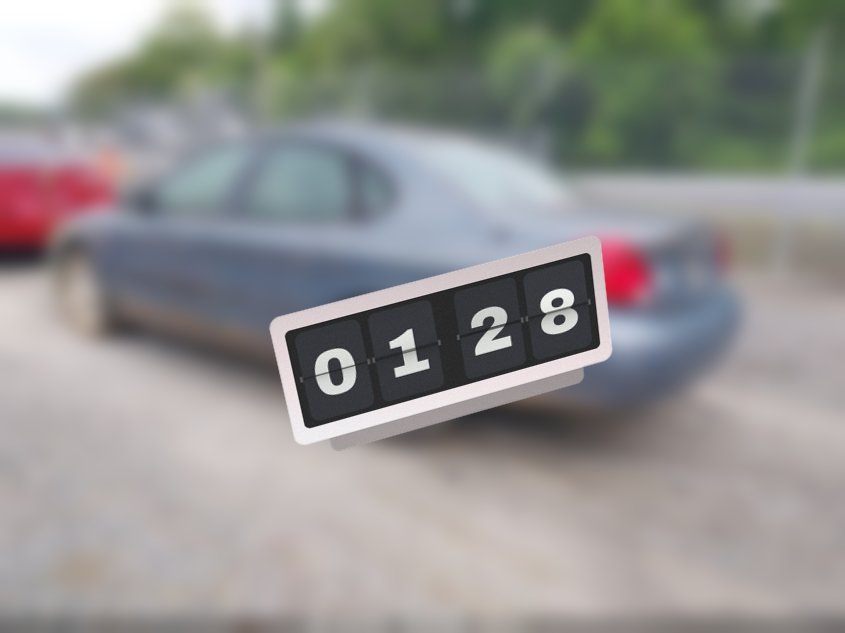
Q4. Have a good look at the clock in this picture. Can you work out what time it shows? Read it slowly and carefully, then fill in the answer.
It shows 1:28
